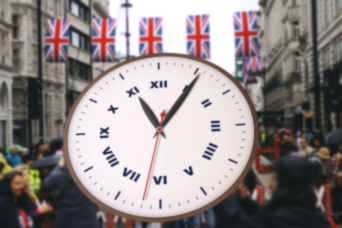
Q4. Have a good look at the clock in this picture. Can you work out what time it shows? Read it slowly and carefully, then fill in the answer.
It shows 11:05:32
